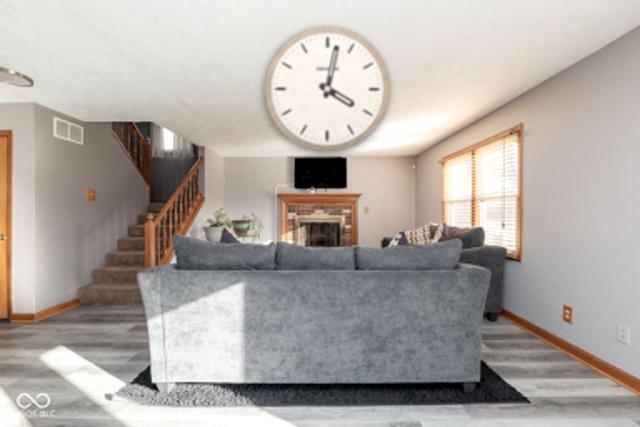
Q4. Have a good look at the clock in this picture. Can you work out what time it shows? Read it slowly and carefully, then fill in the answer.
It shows 4:02
